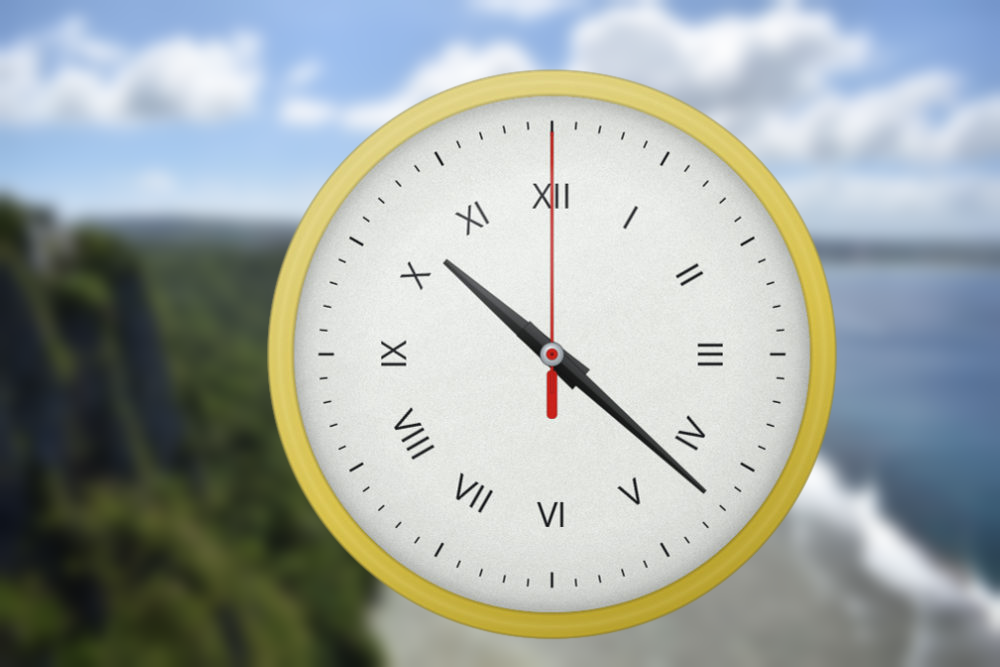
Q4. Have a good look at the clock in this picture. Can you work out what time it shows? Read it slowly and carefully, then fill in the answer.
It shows 10:22:00
